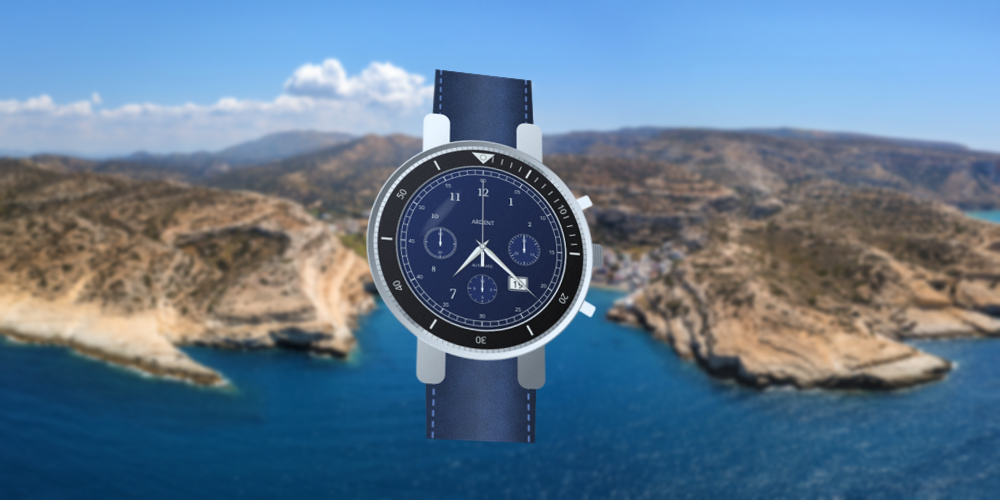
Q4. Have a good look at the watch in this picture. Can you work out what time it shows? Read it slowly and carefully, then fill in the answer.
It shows 7:22
